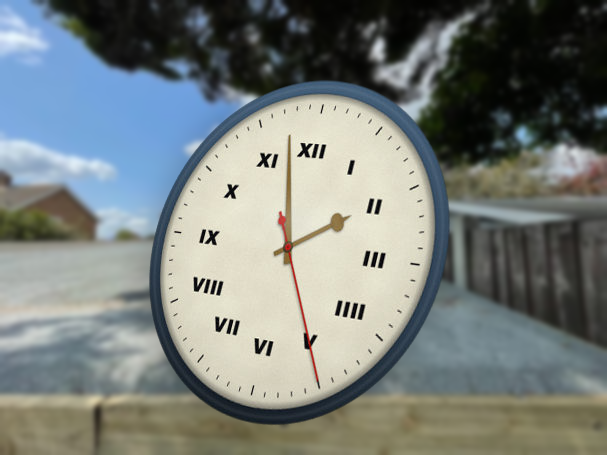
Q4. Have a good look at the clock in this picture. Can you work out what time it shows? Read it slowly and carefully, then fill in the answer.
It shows 1:57:25
